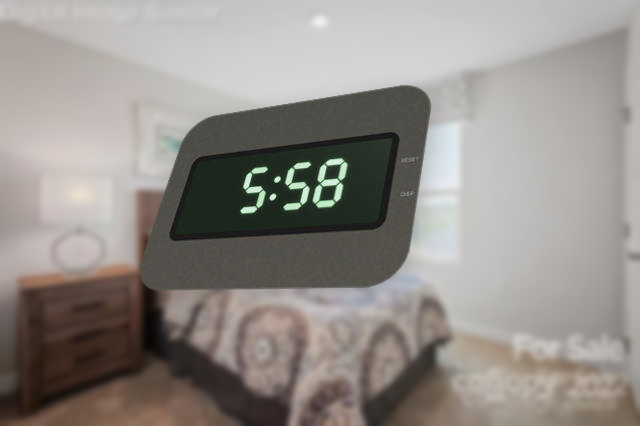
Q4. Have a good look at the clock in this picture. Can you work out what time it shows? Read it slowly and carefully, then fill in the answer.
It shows 5:58
